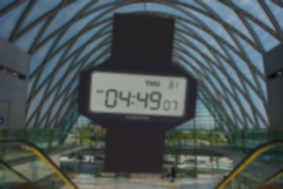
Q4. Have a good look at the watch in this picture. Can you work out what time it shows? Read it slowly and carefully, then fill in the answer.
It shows 4:49
